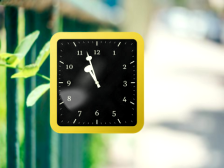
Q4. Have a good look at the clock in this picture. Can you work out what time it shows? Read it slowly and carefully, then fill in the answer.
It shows 10:57
